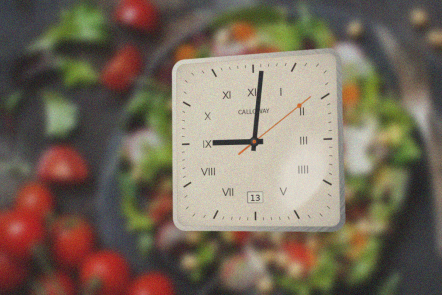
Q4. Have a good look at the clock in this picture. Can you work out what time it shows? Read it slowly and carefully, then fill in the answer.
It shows 9:01:09
